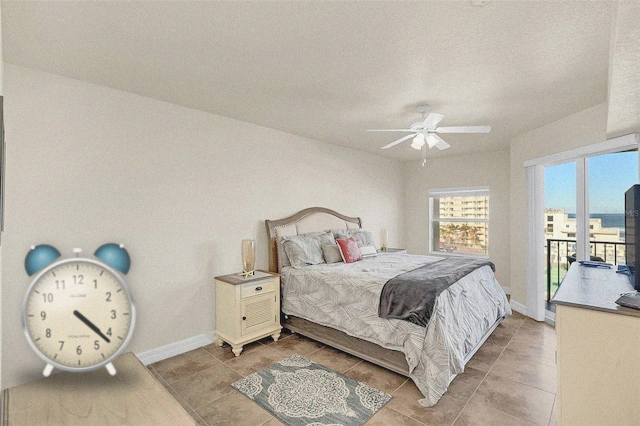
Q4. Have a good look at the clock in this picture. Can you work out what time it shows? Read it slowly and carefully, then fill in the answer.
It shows 4:22
